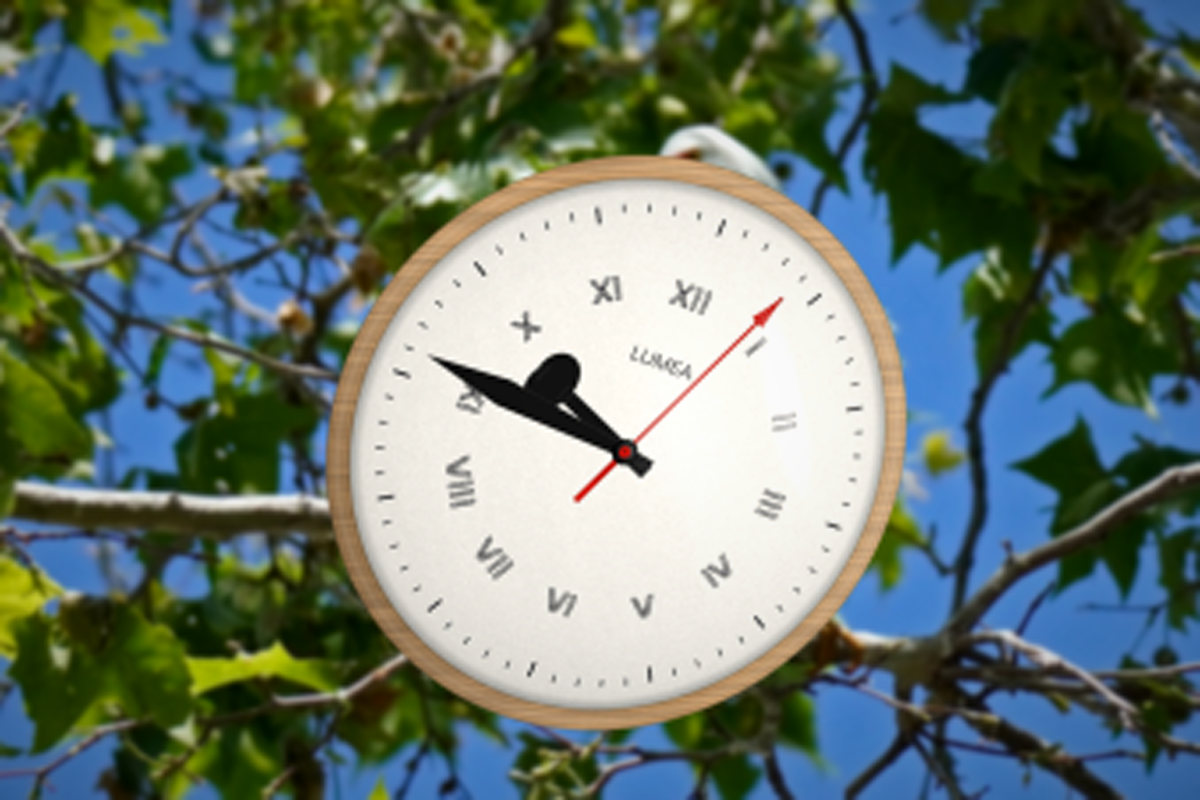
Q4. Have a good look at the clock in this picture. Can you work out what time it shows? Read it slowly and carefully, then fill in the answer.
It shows 9:46:04
